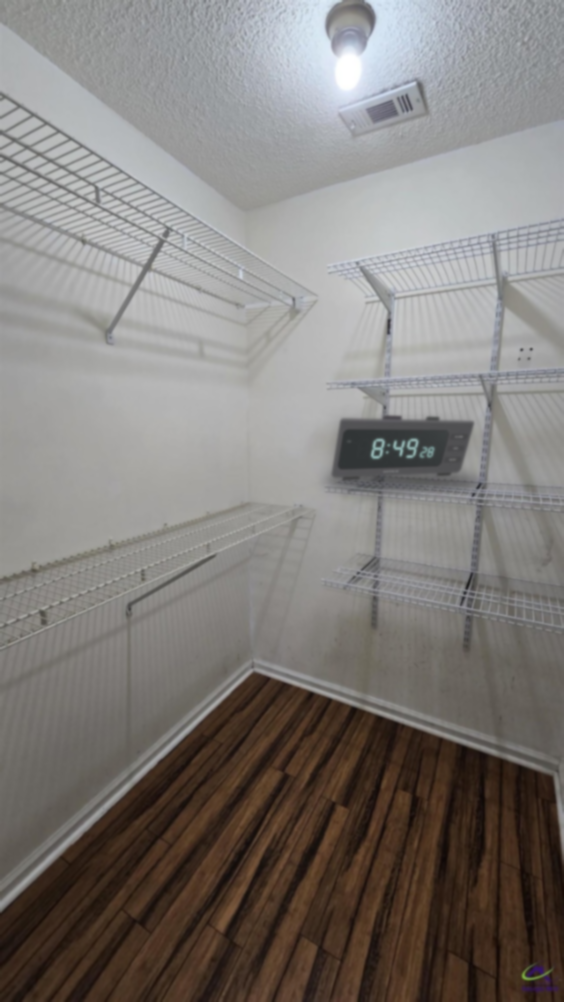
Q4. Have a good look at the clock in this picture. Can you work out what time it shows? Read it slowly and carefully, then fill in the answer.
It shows 8:49
